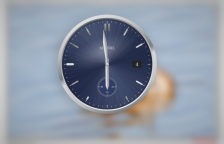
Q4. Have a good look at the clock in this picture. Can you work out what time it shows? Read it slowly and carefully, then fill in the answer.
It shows 5:59
